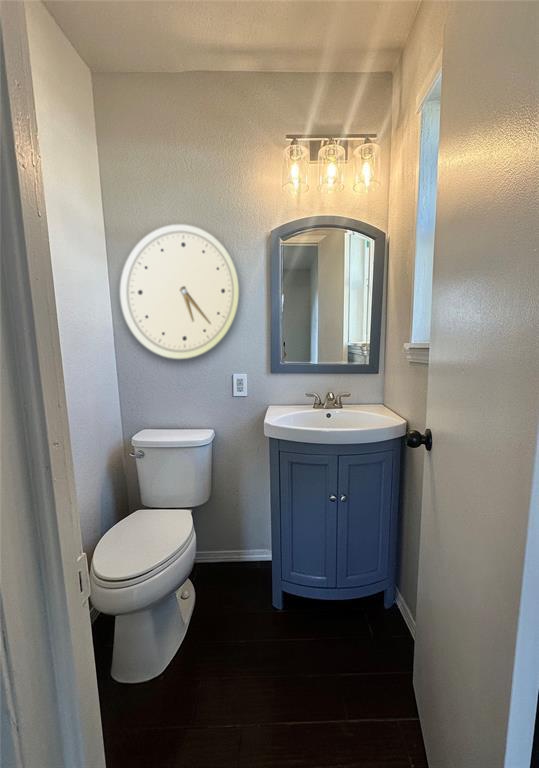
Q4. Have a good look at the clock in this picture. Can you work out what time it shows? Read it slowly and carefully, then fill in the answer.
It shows 5:23
